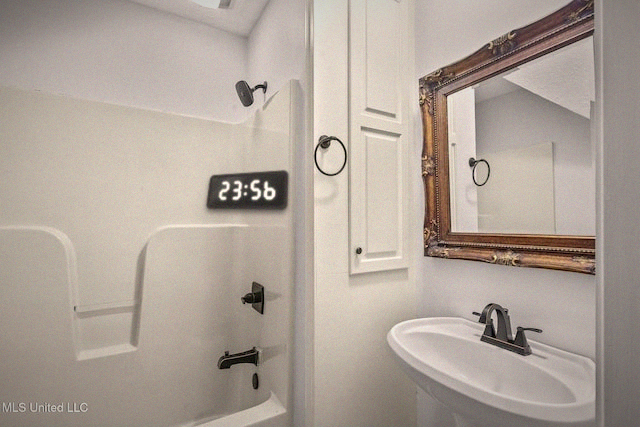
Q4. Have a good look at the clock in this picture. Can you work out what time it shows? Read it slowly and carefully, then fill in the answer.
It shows 23:56
